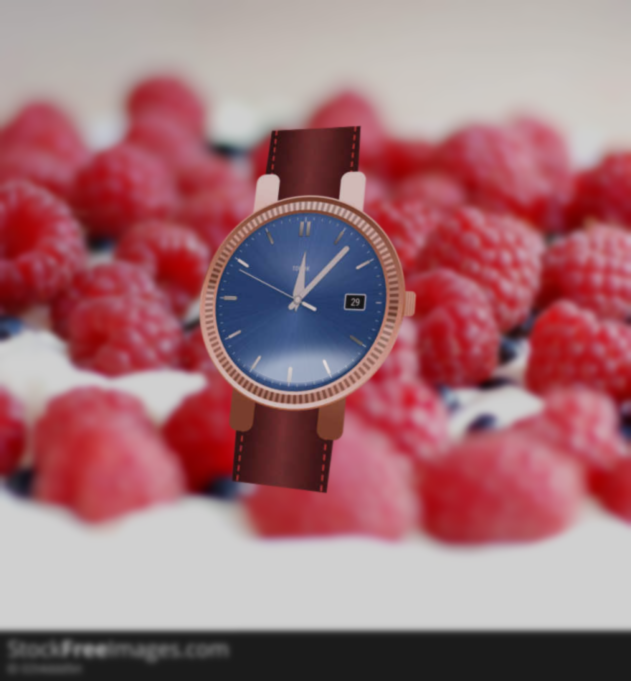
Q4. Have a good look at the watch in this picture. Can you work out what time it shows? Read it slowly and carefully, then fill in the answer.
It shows 12:06:49
